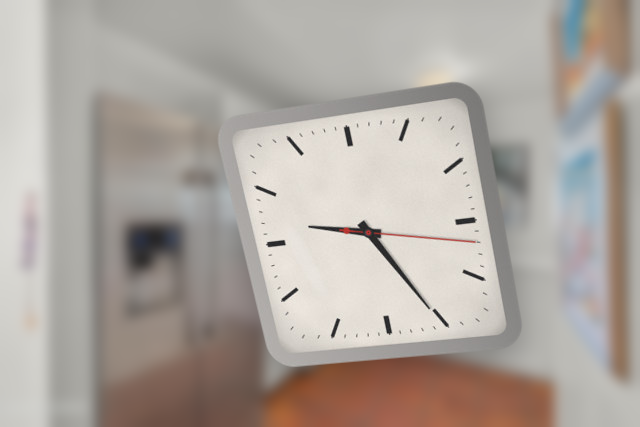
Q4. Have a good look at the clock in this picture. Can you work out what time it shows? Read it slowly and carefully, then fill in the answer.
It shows 9:25:17
